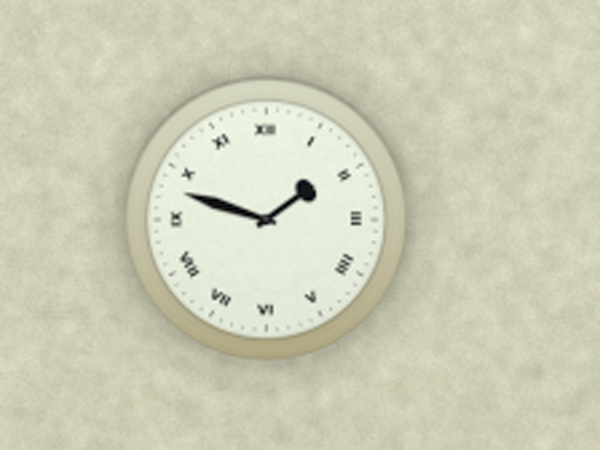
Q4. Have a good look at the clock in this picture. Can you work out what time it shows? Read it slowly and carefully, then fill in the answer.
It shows 1:48
